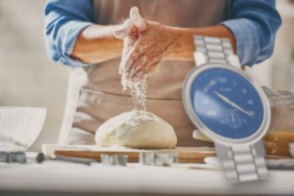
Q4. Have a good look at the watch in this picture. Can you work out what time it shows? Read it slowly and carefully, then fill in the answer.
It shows 10:21
